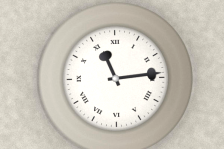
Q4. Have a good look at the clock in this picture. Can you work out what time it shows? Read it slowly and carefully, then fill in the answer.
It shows 11:14
